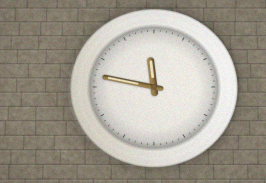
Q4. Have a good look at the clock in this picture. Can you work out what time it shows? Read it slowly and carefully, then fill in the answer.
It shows 11:47
